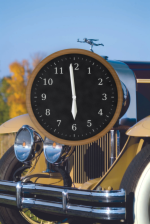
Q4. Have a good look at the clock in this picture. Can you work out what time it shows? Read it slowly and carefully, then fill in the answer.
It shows 5:59
